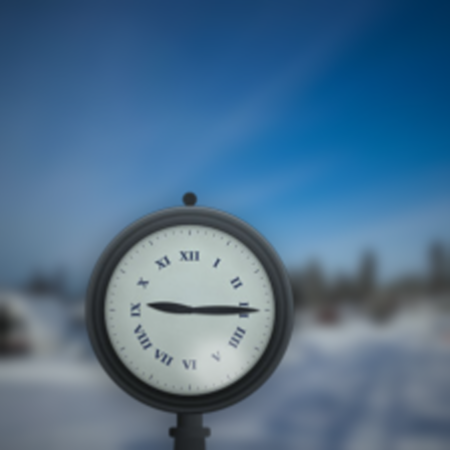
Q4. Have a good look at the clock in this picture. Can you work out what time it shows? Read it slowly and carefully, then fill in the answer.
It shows 9:15
